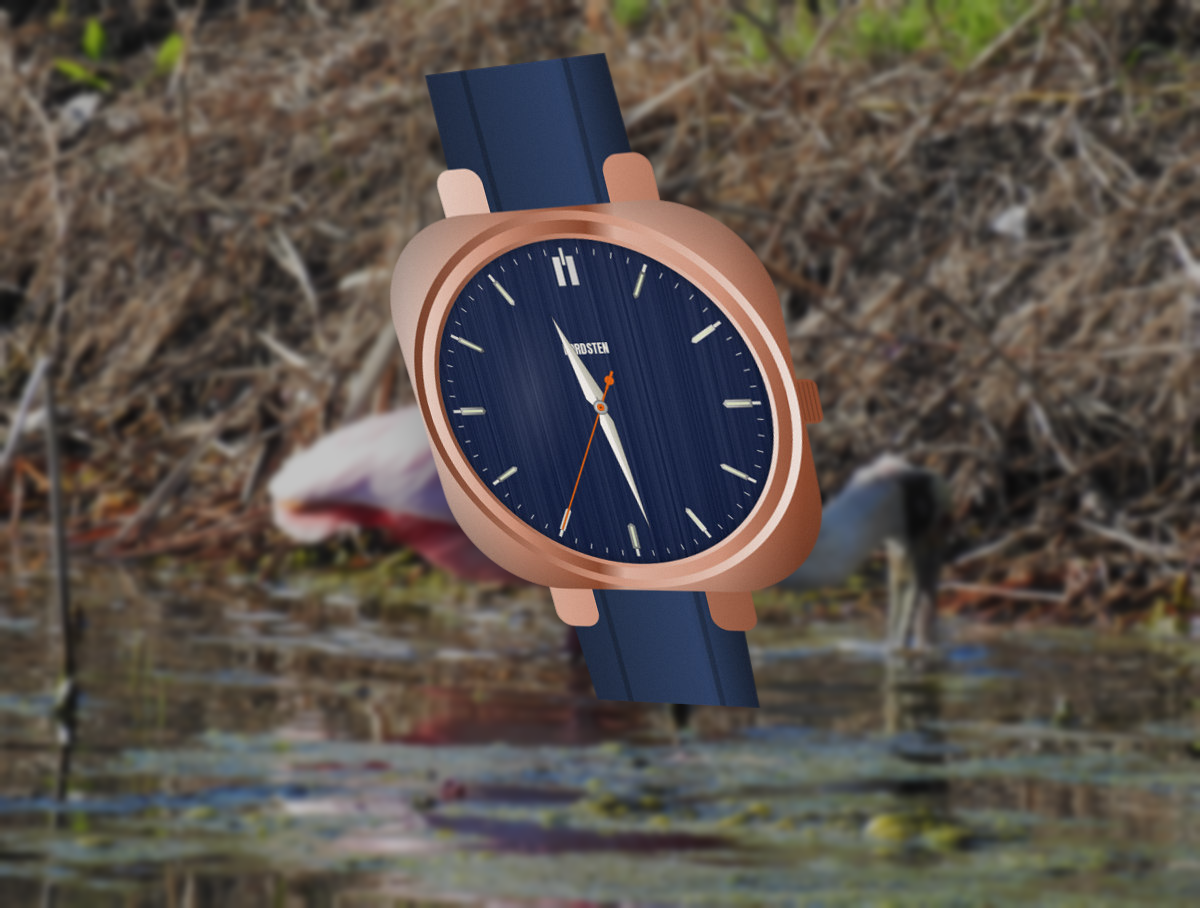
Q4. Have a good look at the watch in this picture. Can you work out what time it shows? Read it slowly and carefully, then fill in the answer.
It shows 11:28:35
